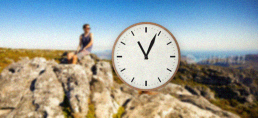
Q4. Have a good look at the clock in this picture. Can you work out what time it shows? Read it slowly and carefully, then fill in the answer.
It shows 11:04
